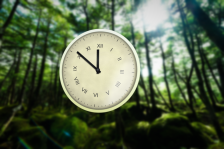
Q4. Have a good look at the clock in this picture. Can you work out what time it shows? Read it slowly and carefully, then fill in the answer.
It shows 11:51
